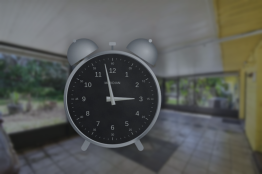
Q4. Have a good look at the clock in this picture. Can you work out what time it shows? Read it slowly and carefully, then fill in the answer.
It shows 2:58
